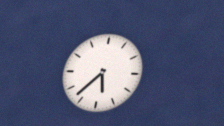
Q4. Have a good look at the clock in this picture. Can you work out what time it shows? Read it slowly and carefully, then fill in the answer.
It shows 5:37
